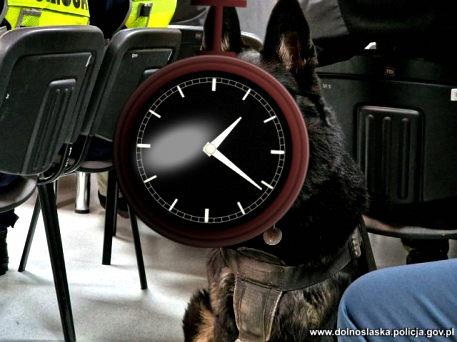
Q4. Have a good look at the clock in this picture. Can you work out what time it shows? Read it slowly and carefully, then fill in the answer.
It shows 1:21
